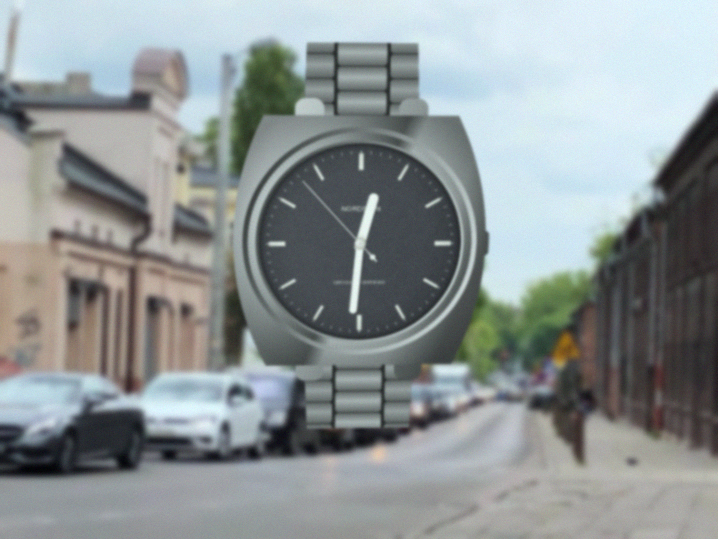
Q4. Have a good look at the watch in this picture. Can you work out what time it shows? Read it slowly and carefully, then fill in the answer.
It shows 12:30:53
